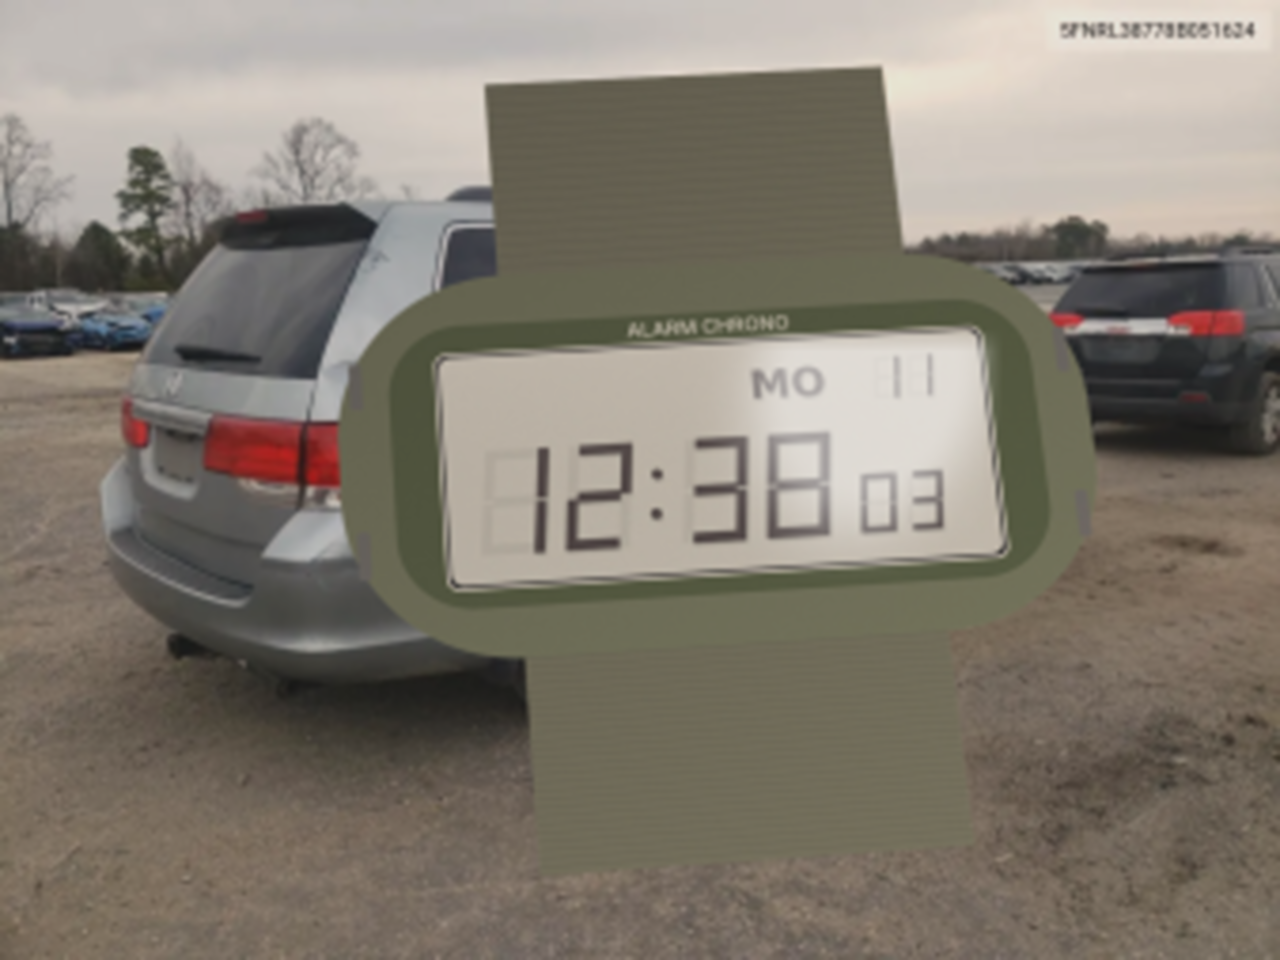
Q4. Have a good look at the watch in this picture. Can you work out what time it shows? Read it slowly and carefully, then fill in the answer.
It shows 12:38:03
